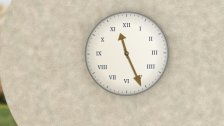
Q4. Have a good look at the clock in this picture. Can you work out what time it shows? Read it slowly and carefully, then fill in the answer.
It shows 11:26
